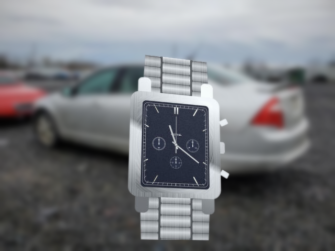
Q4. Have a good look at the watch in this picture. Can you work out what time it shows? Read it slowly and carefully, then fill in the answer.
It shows 11:21
